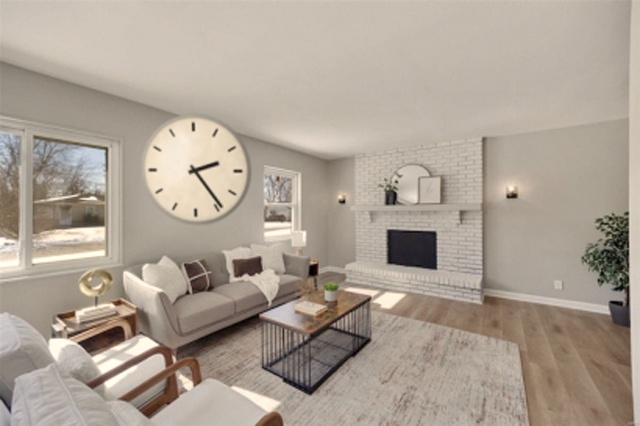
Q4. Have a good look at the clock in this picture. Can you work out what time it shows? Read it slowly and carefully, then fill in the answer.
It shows 2:24
